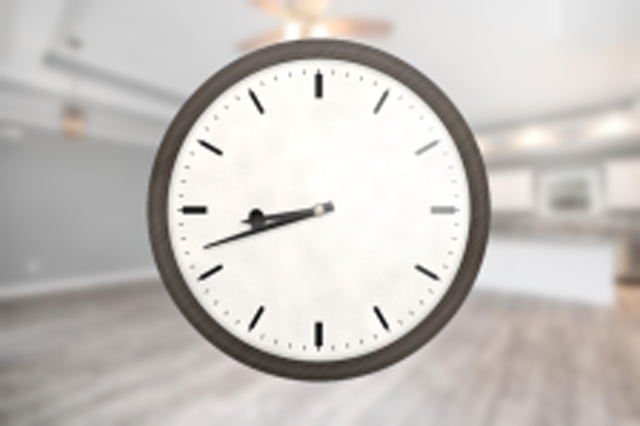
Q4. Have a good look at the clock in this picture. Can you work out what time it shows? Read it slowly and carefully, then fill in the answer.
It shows 8:42
